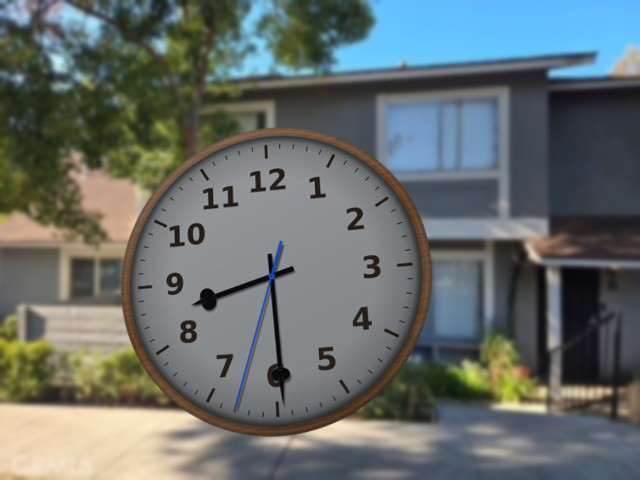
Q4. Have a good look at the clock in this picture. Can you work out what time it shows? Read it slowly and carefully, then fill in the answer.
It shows 8:29:33
